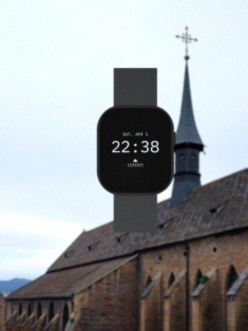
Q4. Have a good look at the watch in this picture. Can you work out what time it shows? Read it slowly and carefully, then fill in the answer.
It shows 22:38
